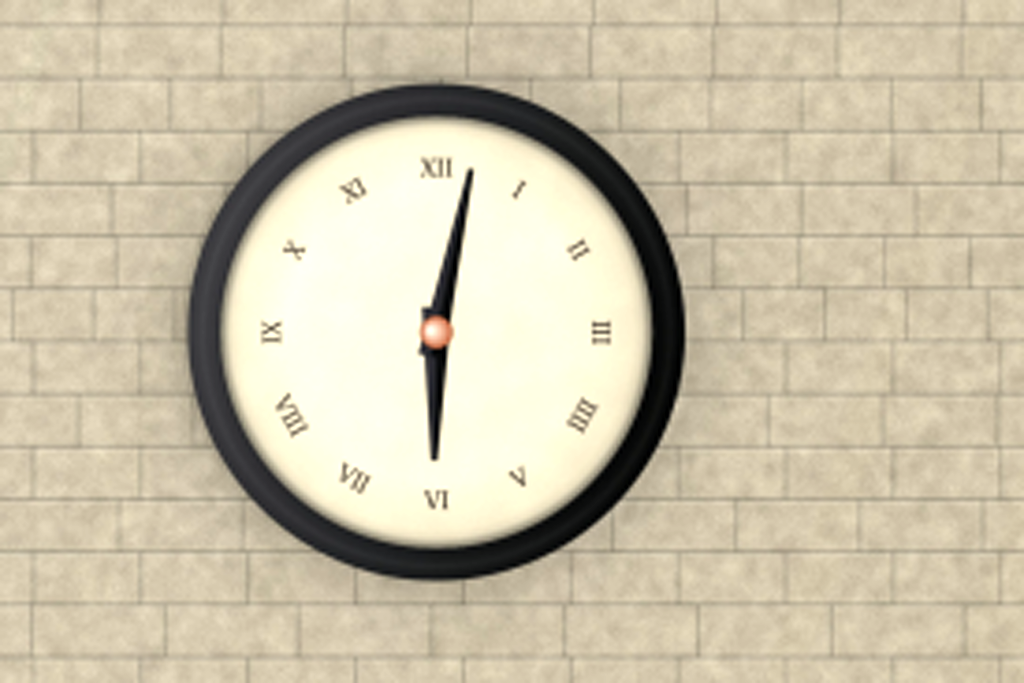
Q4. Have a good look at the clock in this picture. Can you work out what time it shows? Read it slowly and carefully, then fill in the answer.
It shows 6:02
